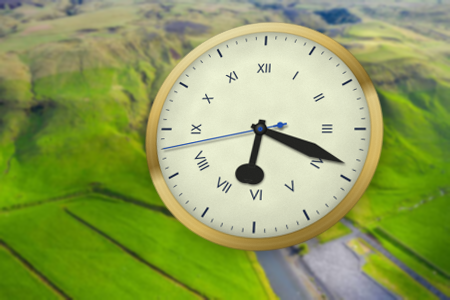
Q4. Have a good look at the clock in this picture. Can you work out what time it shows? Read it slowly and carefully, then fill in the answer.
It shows 6:18:43
